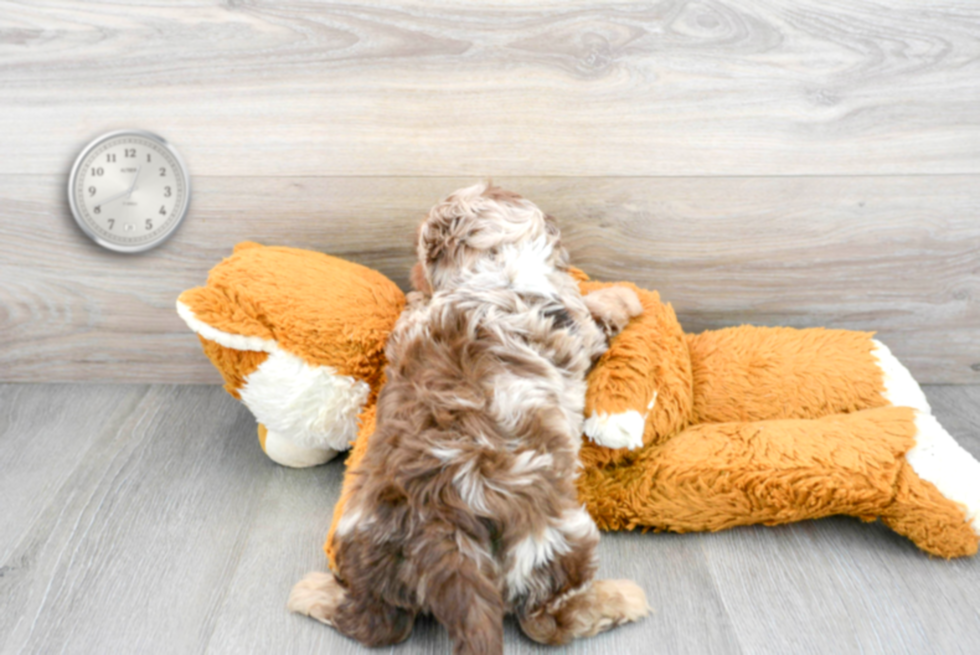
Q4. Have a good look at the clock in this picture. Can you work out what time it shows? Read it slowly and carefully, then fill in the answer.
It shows 12:41
